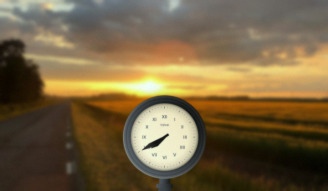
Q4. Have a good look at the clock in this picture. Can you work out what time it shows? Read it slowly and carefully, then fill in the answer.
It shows 7:40
